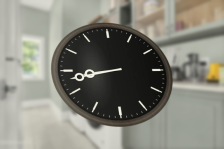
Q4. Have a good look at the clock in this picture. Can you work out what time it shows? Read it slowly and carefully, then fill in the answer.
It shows 8:43
